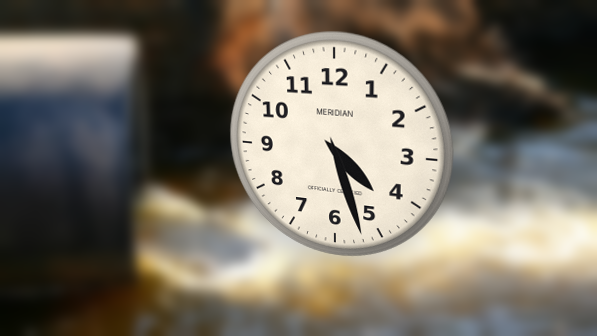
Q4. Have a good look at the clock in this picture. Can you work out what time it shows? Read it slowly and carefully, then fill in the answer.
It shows 4:27
